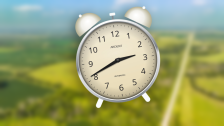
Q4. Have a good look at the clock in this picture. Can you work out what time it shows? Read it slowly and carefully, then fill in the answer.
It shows 2:41
